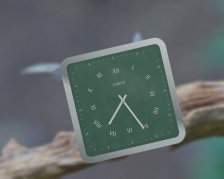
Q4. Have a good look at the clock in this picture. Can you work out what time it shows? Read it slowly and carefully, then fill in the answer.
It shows 7:26
